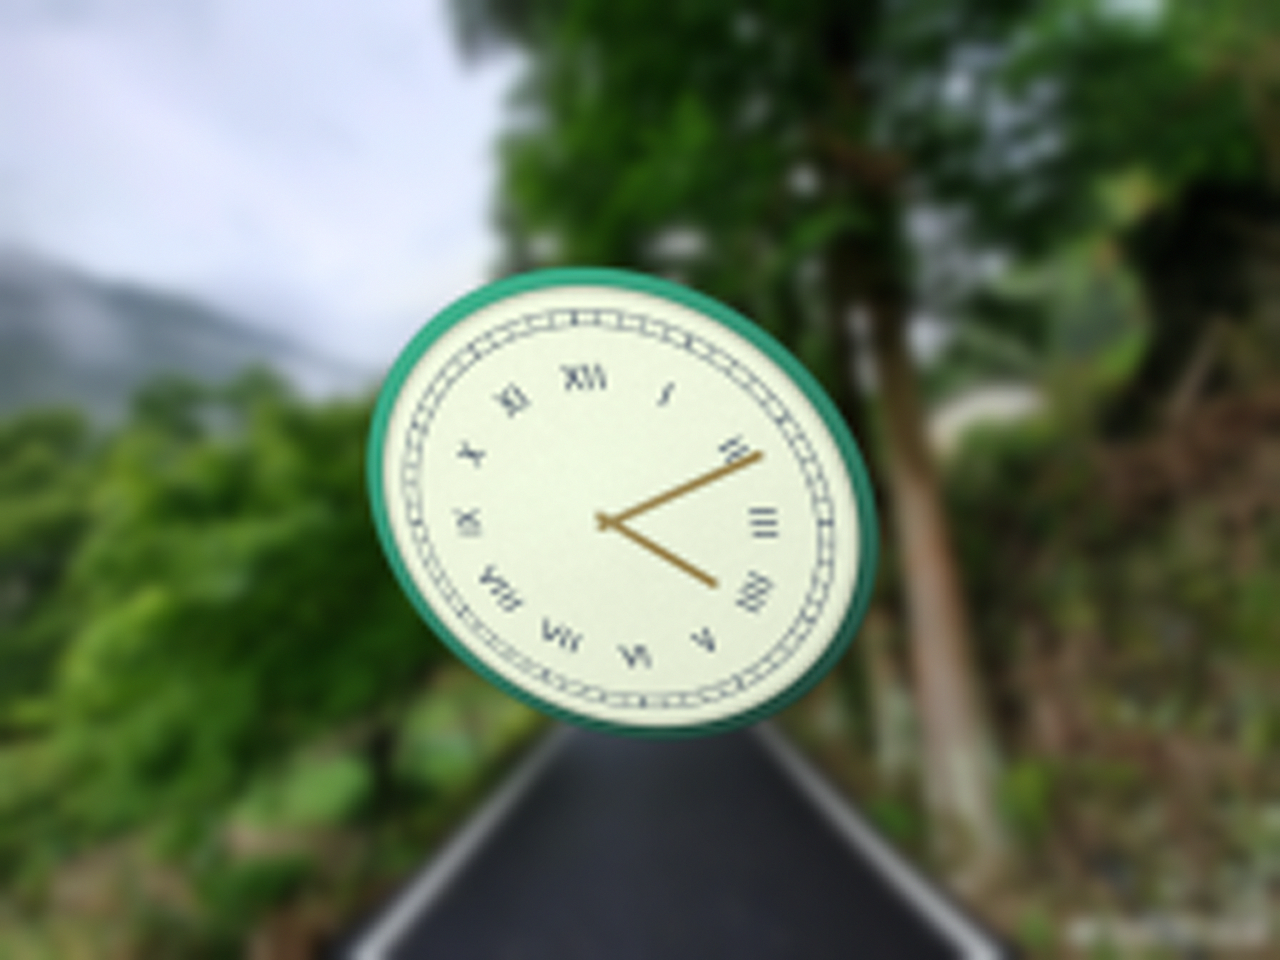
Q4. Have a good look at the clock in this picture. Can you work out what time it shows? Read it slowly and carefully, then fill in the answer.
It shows 4:11
